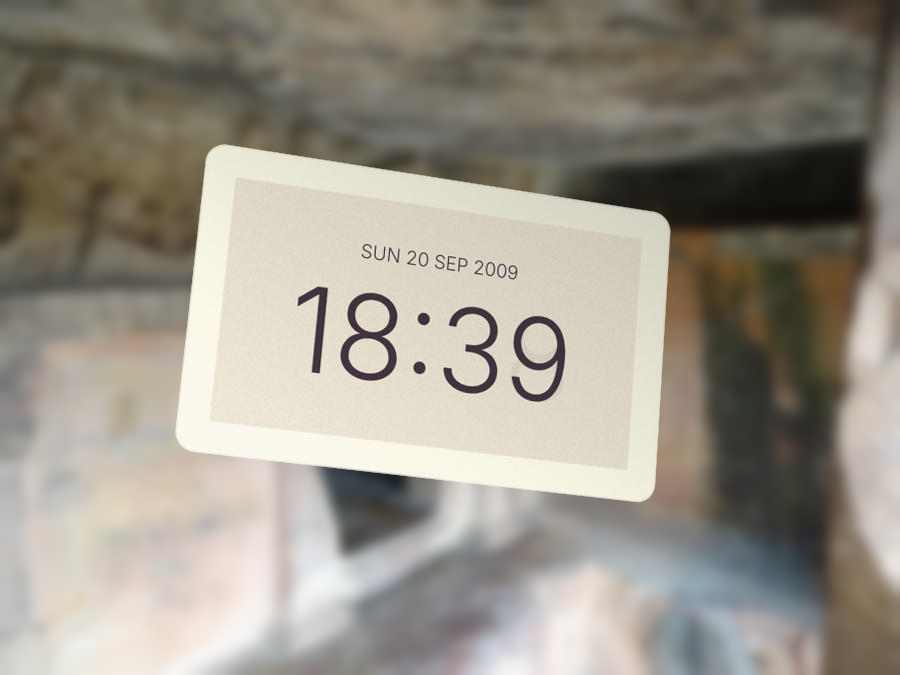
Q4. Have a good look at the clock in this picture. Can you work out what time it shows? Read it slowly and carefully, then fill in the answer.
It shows 18:39
